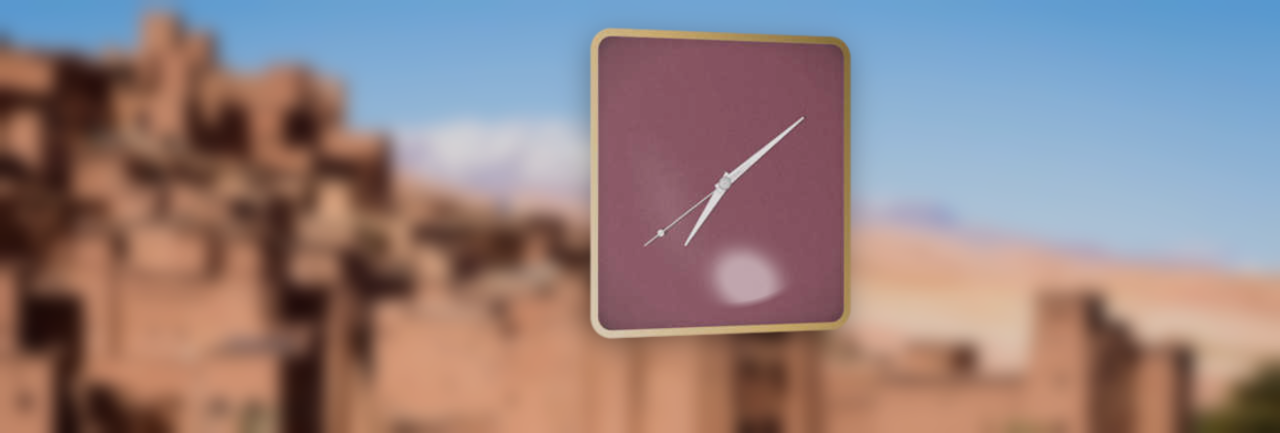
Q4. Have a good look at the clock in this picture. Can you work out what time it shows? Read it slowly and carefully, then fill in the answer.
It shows 7:08:39
